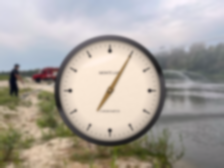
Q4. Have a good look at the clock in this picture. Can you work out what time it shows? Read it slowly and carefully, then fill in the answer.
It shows 7:05
